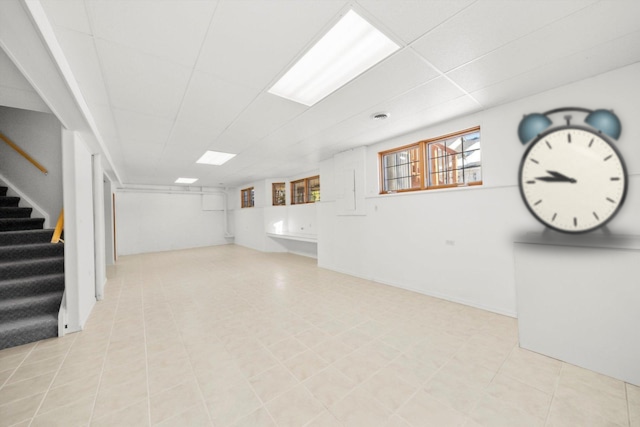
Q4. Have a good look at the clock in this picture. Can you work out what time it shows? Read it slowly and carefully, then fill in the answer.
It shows 9:46
